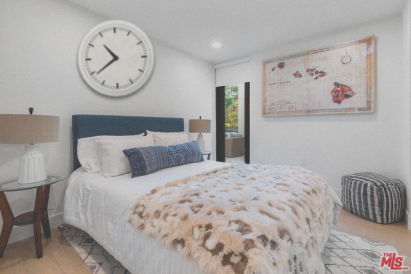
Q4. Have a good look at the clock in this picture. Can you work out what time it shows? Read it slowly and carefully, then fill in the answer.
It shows 10:39
